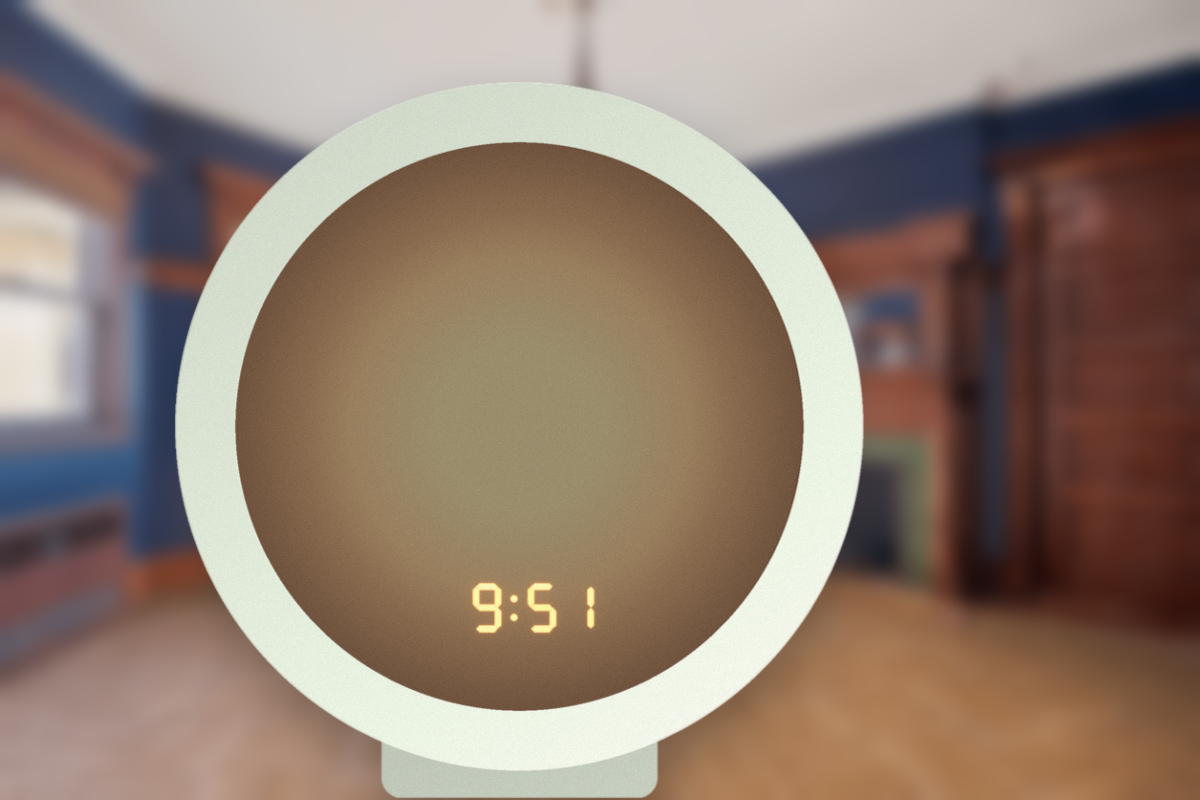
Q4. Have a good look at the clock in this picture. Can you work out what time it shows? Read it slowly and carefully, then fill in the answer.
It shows 9:51
